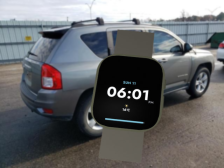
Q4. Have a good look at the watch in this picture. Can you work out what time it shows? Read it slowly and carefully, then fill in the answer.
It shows 6:01
